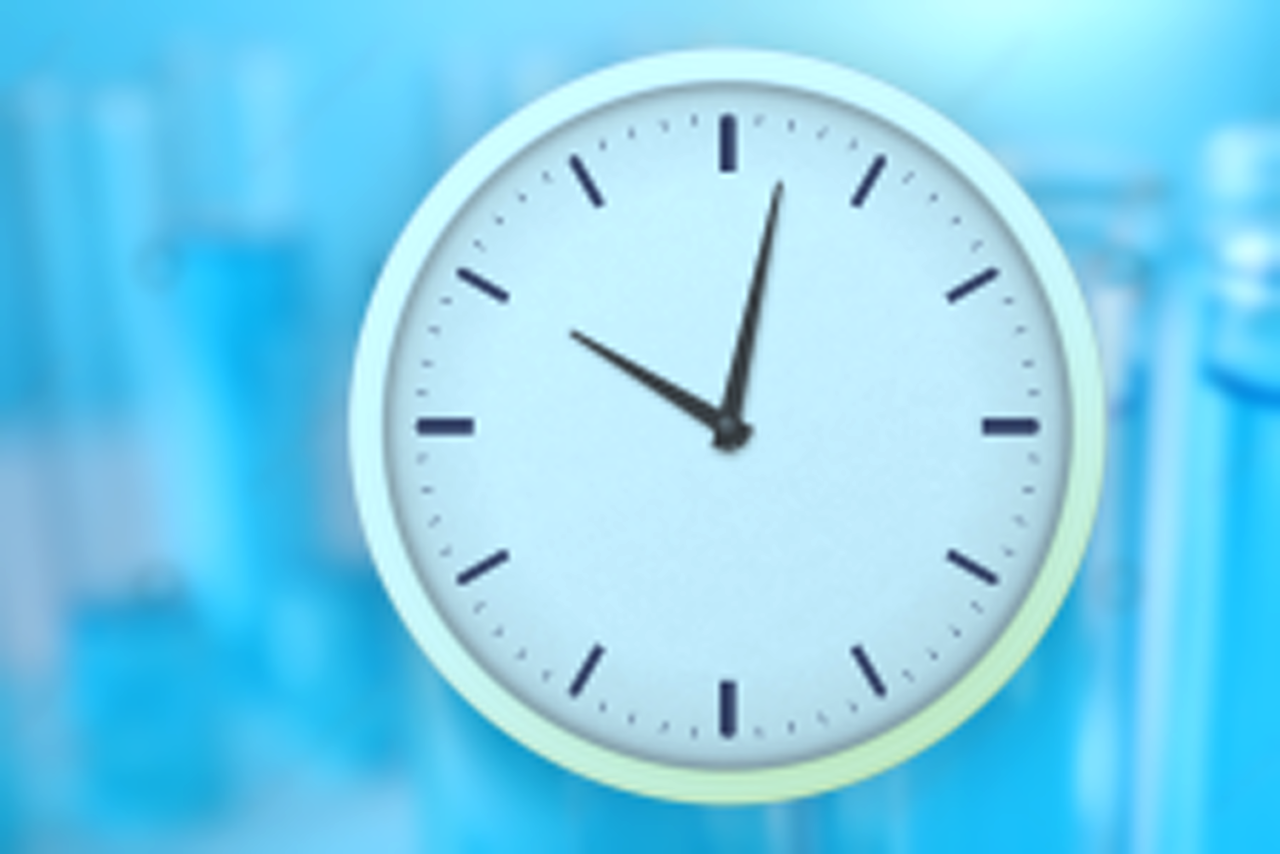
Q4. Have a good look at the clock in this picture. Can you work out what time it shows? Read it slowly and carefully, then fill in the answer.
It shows 10:02
